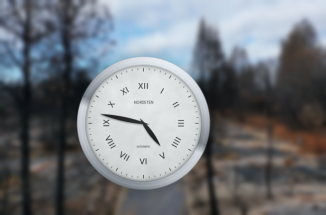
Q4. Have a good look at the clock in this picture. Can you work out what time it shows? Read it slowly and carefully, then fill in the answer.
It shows 4:47
